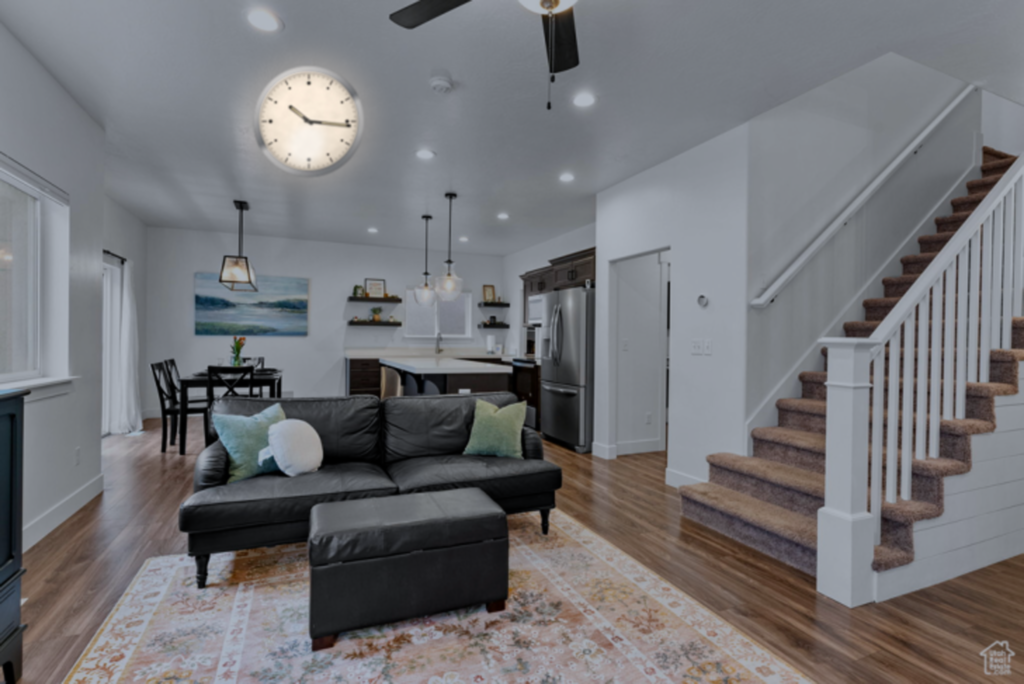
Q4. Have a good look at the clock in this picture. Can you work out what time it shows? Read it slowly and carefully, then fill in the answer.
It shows 10:16
